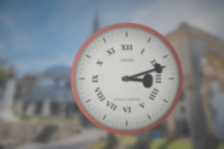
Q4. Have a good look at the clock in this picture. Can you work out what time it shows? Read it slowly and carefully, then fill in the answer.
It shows 3:12
